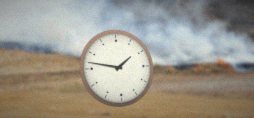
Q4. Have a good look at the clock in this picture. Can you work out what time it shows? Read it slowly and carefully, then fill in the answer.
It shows 1:47
